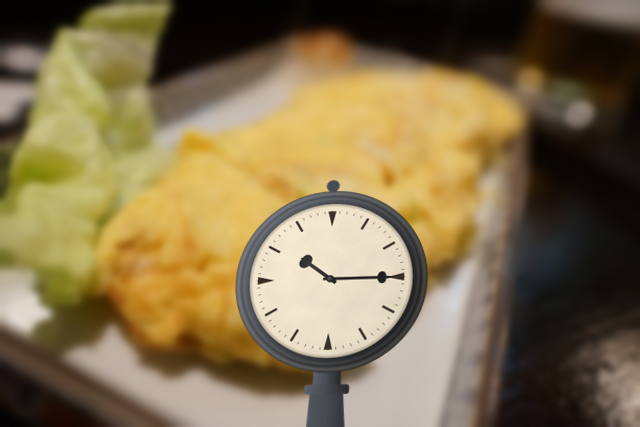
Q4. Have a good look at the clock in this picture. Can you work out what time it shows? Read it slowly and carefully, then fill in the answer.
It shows 10:15
